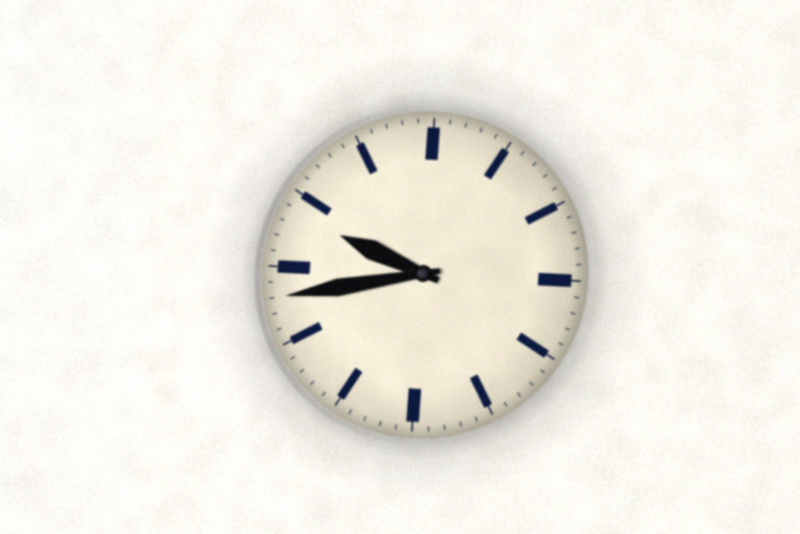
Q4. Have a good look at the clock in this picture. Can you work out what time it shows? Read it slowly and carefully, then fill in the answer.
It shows 9:43
